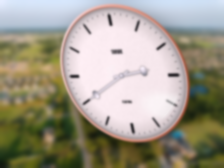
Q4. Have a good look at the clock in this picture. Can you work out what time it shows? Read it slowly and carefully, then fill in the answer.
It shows 2:40
